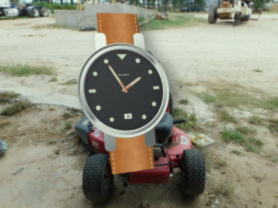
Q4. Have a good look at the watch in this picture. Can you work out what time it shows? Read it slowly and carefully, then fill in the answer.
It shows 1:55
